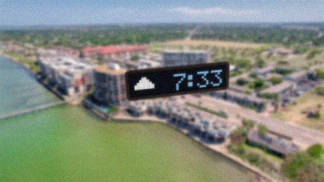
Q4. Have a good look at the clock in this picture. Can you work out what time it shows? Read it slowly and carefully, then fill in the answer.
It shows 7:33
